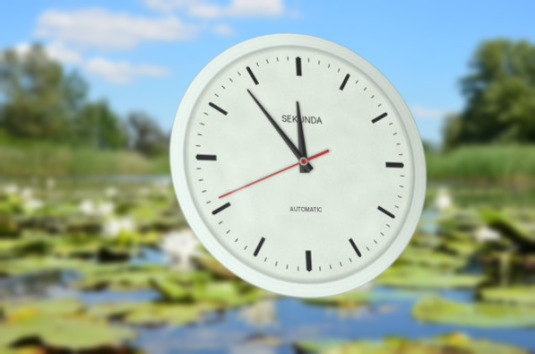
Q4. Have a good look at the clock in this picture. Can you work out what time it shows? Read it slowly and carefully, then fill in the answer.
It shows 11:53:41
